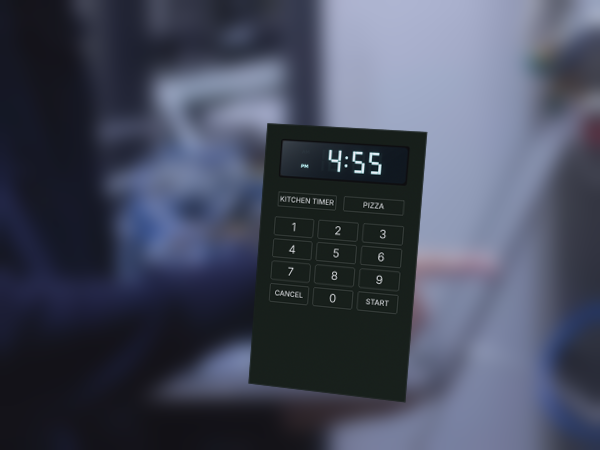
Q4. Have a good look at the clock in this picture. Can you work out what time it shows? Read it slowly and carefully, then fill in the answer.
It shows 4:55
